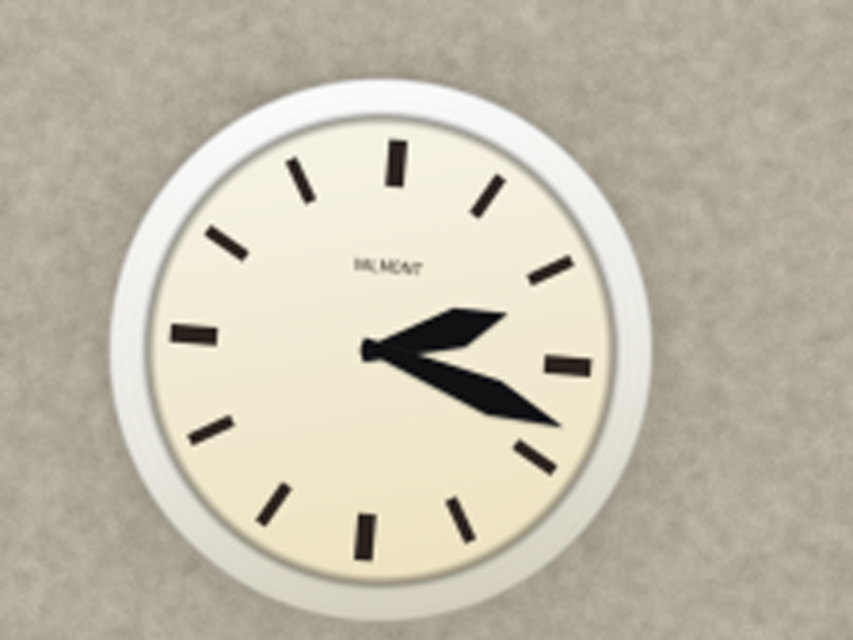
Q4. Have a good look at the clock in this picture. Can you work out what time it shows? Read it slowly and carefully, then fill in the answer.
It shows 2:18
